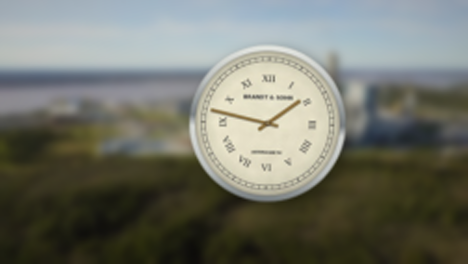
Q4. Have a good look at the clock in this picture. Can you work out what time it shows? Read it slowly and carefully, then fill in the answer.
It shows 1:47
